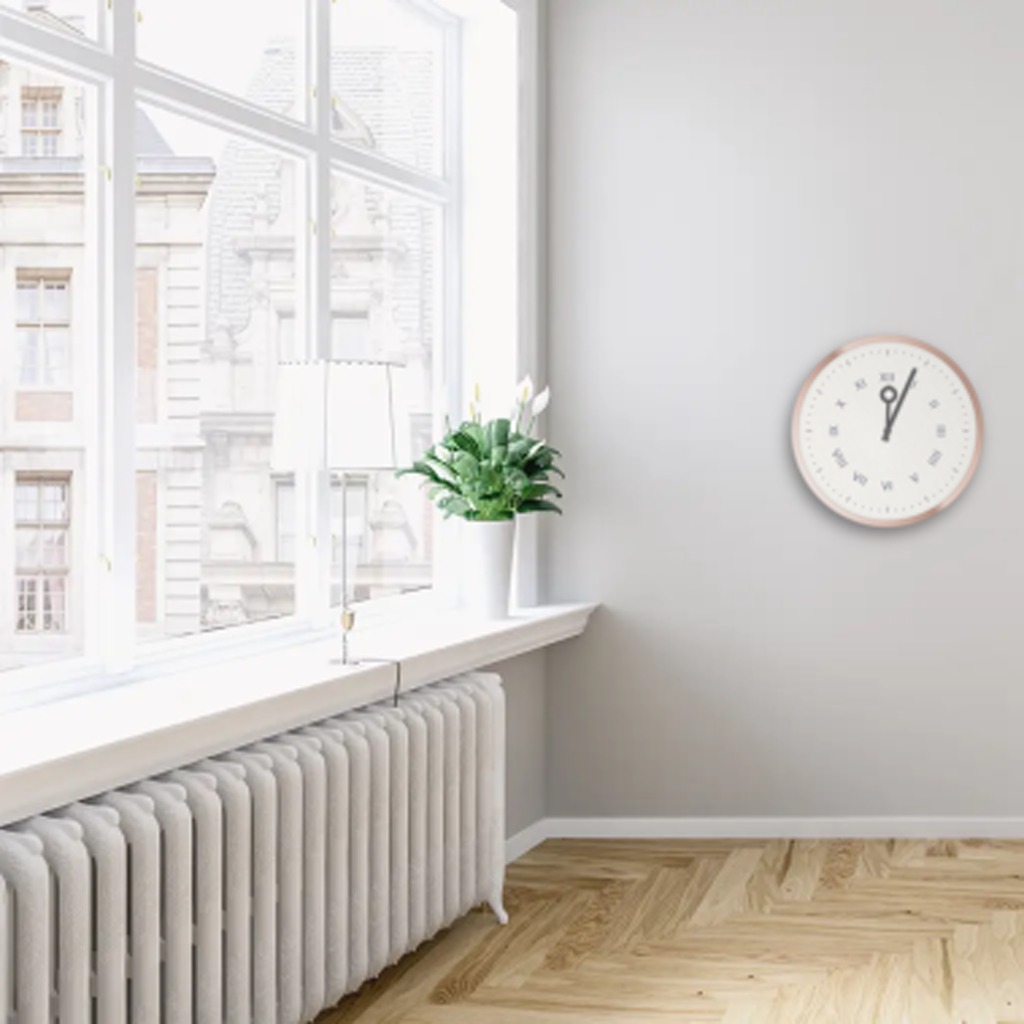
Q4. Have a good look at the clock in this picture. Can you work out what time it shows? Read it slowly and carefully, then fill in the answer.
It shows 12:04
